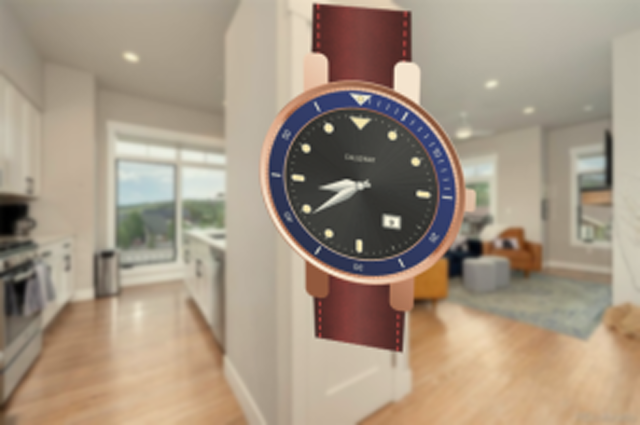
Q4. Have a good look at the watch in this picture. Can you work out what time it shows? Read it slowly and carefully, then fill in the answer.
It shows 8:39
